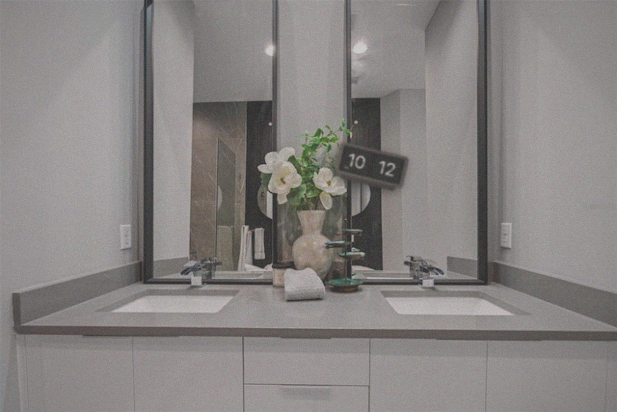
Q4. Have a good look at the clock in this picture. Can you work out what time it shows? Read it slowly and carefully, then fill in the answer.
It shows 10:12
